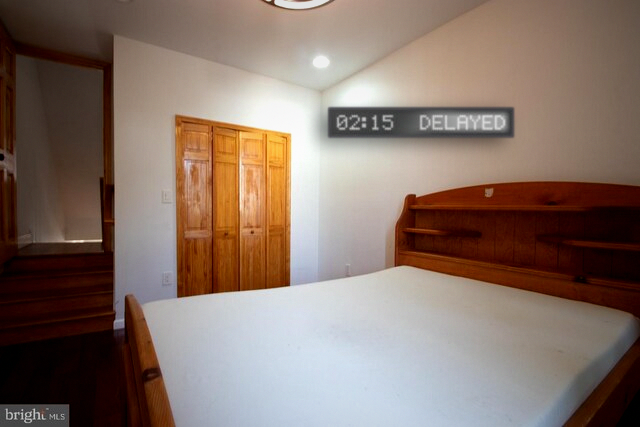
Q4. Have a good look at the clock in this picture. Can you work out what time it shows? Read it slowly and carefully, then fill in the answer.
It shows 2:15
